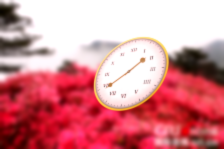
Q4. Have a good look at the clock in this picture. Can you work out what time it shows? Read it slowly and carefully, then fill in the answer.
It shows 1:39
